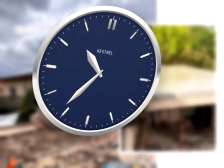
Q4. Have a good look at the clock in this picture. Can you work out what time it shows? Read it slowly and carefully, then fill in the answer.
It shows 10:36
